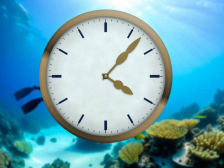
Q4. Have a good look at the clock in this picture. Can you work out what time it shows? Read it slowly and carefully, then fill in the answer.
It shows 4:07
